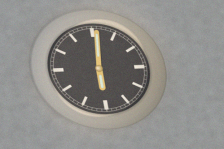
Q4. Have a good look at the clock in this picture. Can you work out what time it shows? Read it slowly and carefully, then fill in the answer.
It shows 6:01
